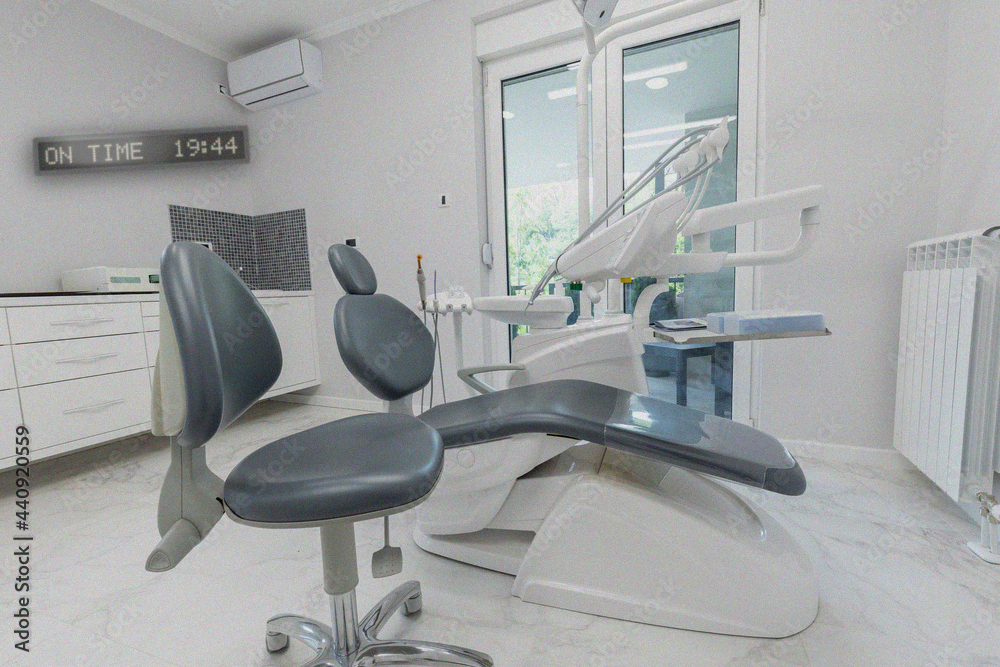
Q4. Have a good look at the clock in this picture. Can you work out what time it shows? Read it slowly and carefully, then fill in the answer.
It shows 19:44
